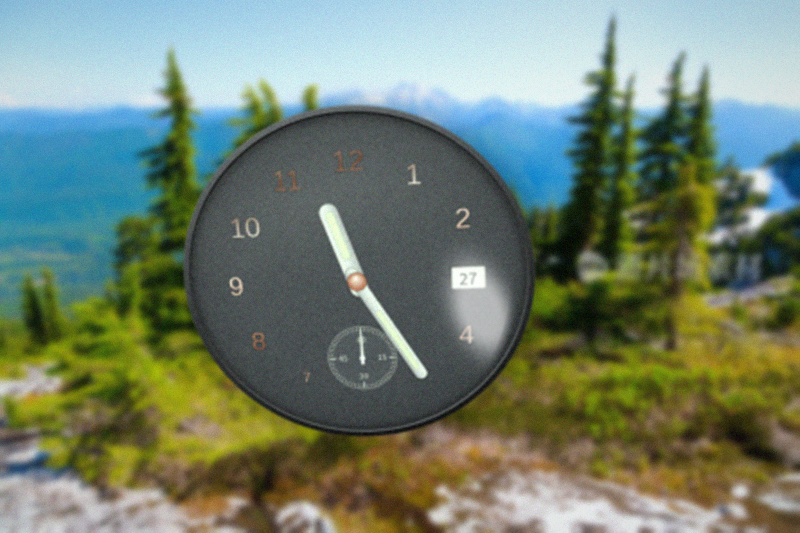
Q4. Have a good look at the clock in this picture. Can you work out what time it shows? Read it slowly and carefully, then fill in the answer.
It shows 11:25
